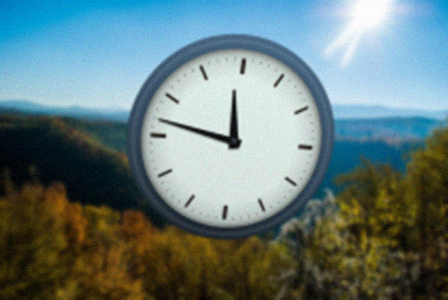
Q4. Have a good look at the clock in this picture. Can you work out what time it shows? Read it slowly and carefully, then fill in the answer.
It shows 11:47
